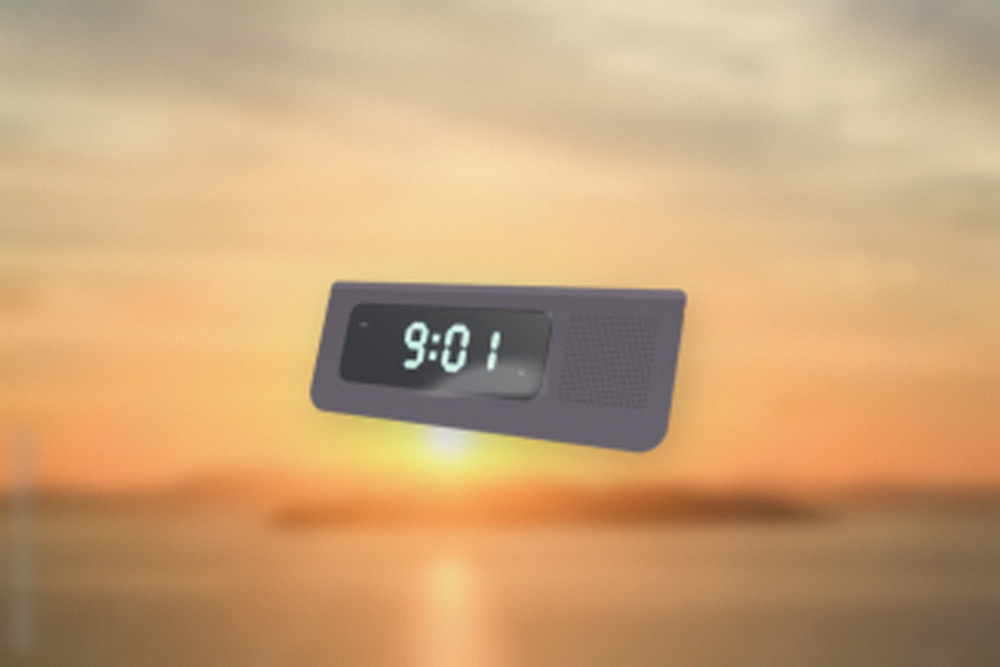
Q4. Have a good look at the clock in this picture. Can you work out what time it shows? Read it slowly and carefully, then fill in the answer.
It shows 9:01
